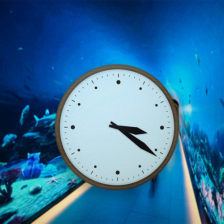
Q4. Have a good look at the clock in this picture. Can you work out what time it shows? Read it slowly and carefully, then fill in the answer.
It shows 3:21
